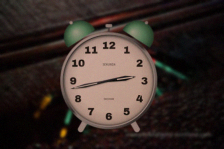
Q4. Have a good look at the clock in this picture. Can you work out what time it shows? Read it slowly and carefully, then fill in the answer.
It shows 2:43
